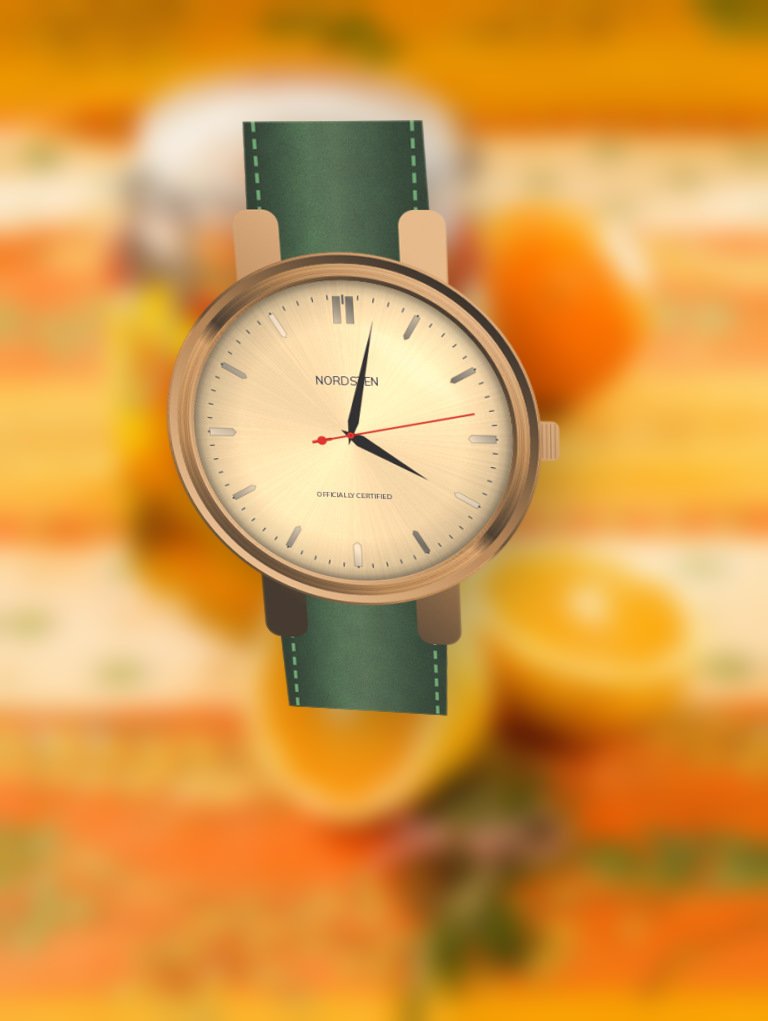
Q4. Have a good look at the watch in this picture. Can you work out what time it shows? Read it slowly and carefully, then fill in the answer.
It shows 4:02:13
